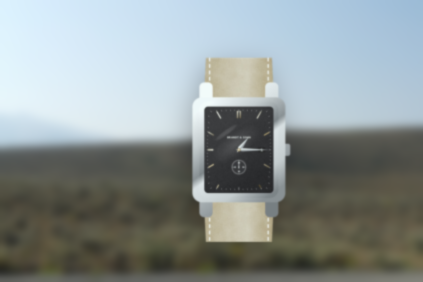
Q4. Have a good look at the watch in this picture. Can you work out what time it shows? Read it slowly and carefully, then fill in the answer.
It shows 1:15
